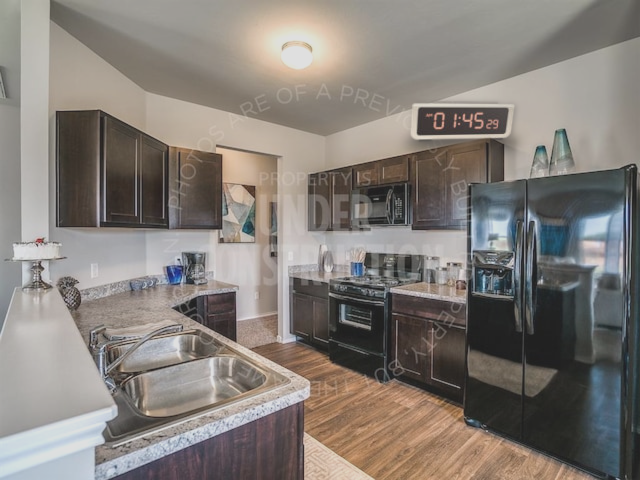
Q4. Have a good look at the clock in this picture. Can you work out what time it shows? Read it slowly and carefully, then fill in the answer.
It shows 1:45:29
